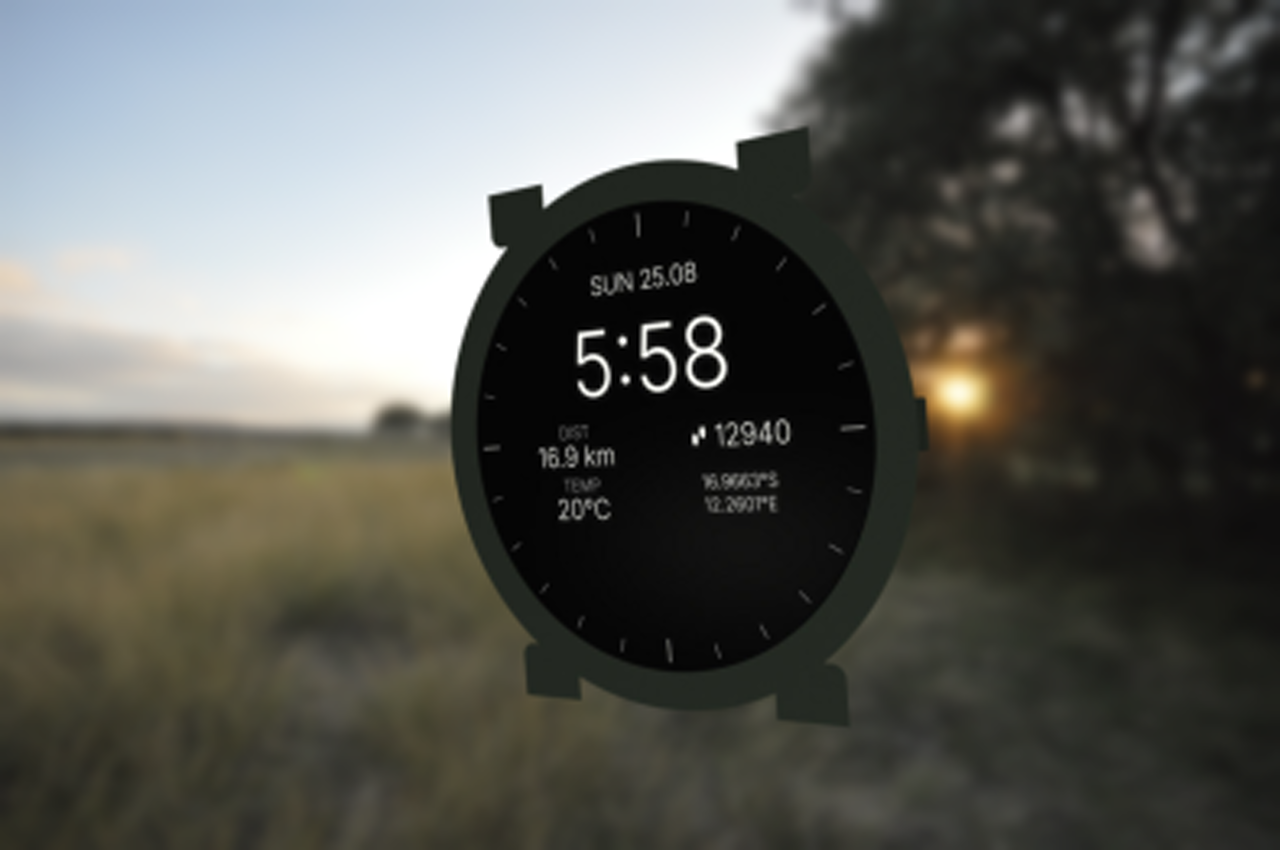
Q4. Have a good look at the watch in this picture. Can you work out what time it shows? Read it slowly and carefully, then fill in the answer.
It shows 5:58
